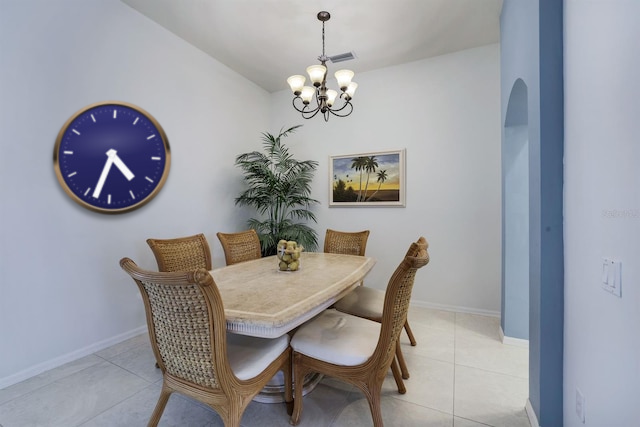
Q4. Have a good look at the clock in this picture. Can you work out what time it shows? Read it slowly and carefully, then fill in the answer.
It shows 4:33
